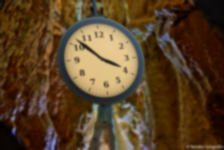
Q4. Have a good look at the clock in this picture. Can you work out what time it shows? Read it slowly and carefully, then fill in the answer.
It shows 3:52
